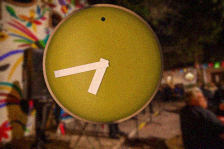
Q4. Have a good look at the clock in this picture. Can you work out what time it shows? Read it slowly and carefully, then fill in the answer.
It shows 6:43
